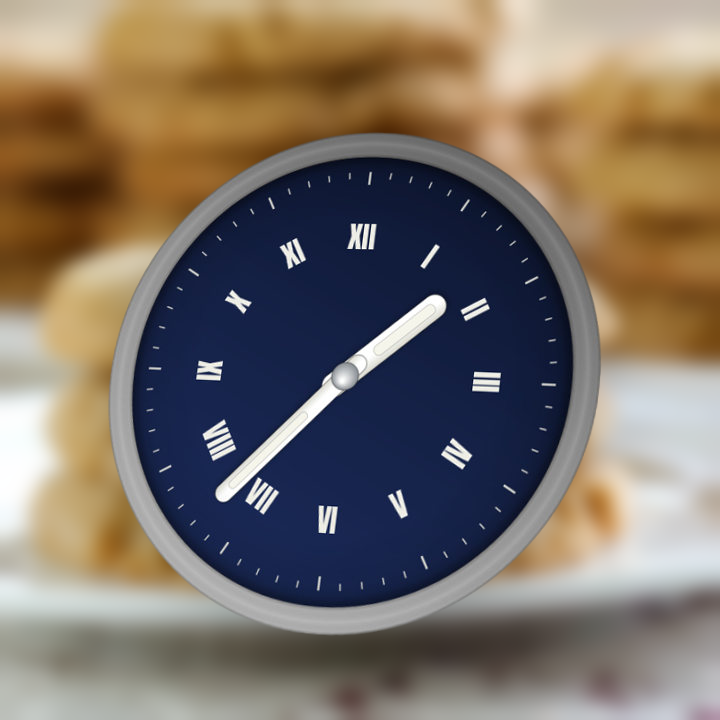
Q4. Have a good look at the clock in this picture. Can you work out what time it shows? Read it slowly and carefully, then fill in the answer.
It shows 1:37
